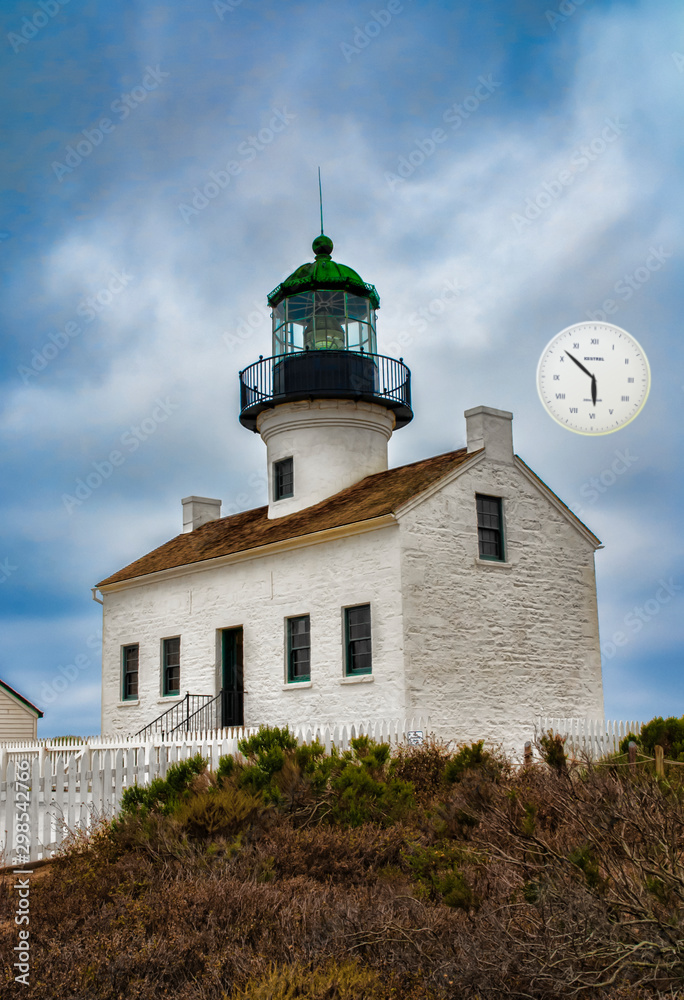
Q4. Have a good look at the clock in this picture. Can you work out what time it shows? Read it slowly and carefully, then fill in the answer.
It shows 5:52
